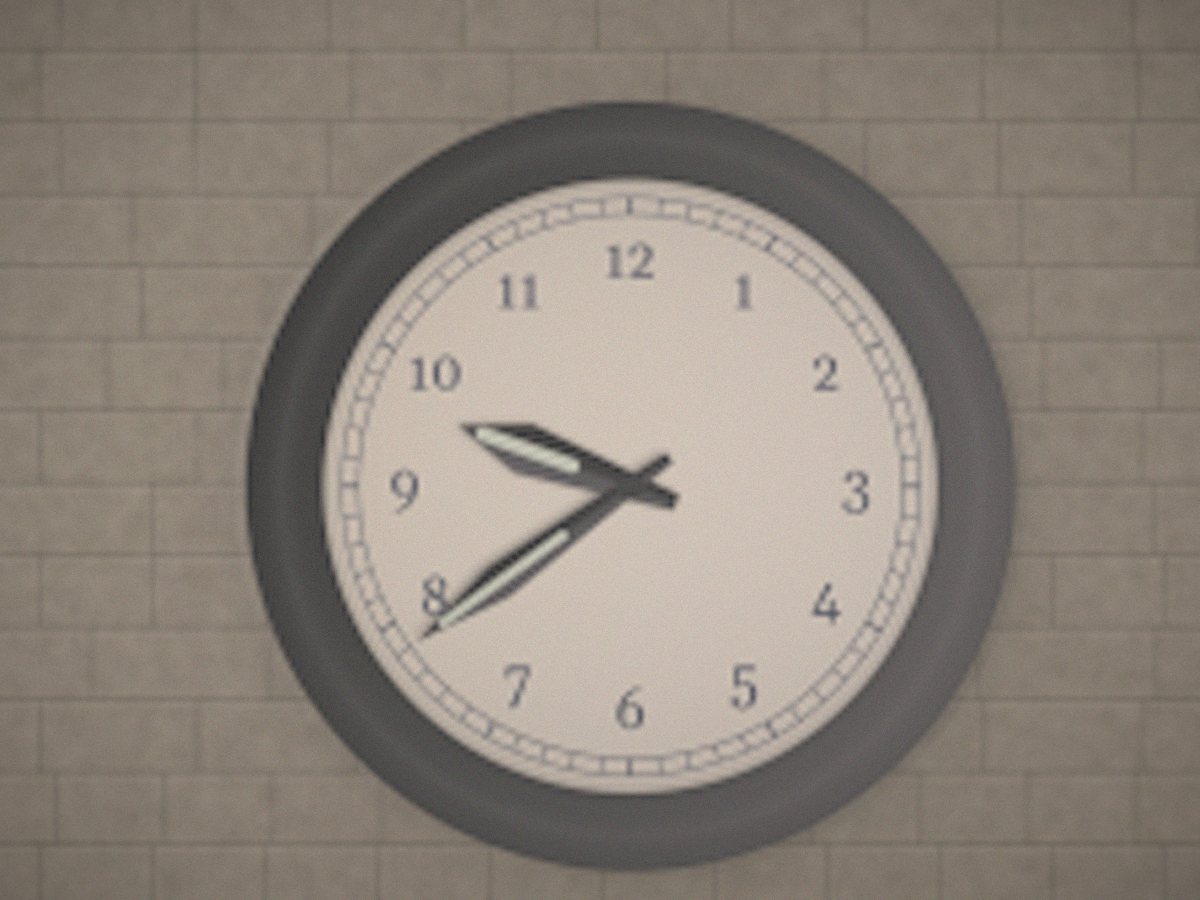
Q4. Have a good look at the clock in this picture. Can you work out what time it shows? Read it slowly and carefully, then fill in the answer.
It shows 9:39
